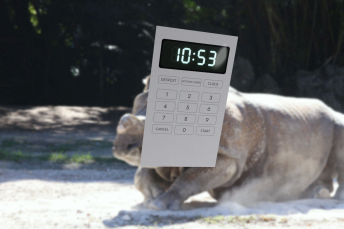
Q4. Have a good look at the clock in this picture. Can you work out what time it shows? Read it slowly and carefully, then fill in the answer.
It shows 10:53
